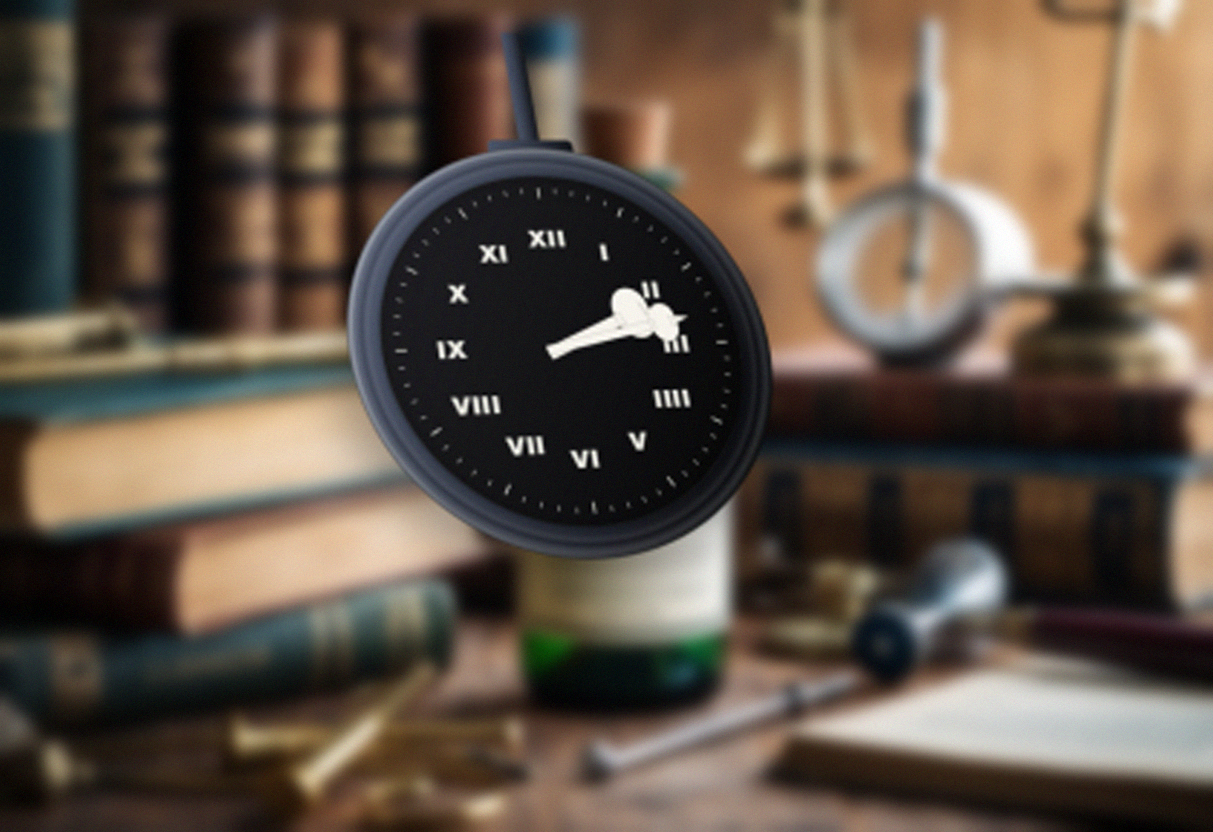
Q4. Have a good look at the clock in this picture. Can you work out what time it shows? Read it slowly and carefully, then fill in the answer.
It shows 2:13
